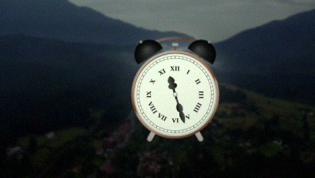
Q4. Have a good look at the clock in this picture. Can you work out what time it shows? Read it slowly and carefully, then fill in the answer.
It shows 11:27
